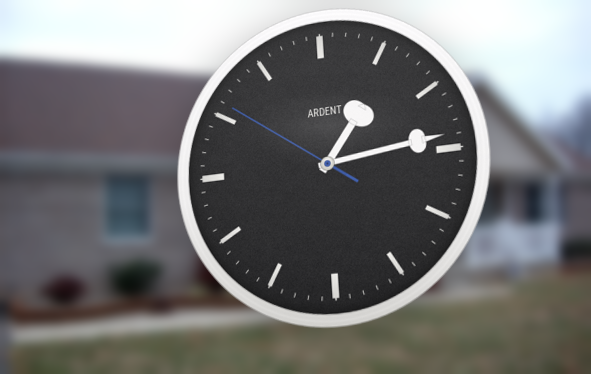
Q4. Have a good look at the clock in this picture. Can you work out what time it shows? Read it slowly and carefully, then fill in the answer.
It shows 1:13:51
